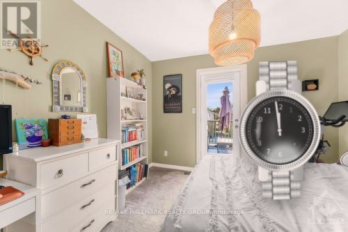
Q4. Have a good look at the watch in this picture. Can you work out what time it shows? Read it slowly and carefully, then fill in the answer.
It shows 11:59
